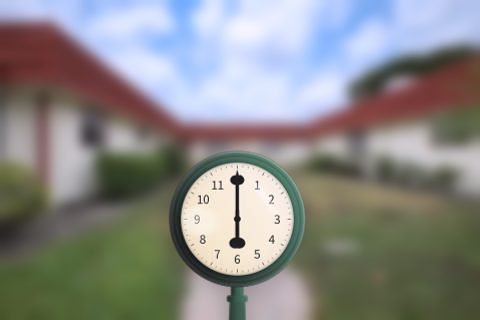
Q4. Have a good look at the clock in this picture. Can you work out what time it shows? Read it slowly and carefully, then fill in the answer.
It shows 6:00
